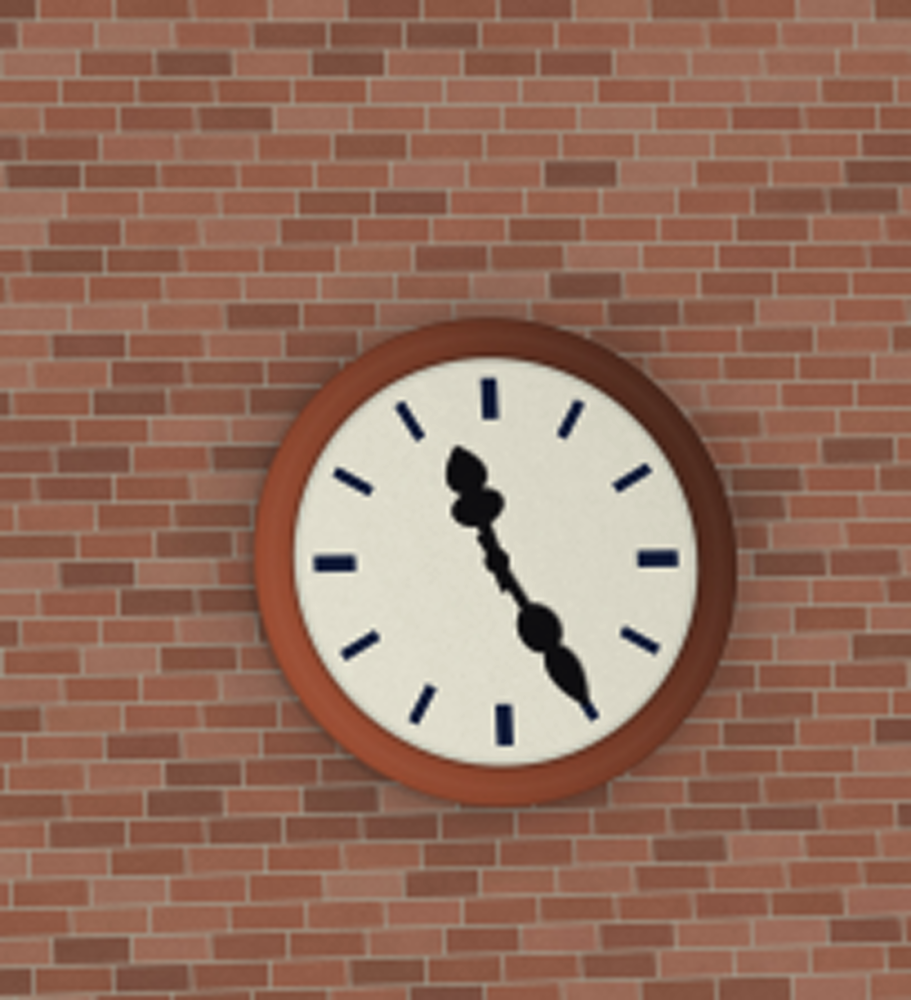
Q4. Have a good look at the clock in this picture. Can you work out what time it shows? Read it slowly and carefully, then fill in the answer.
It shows 11:25
